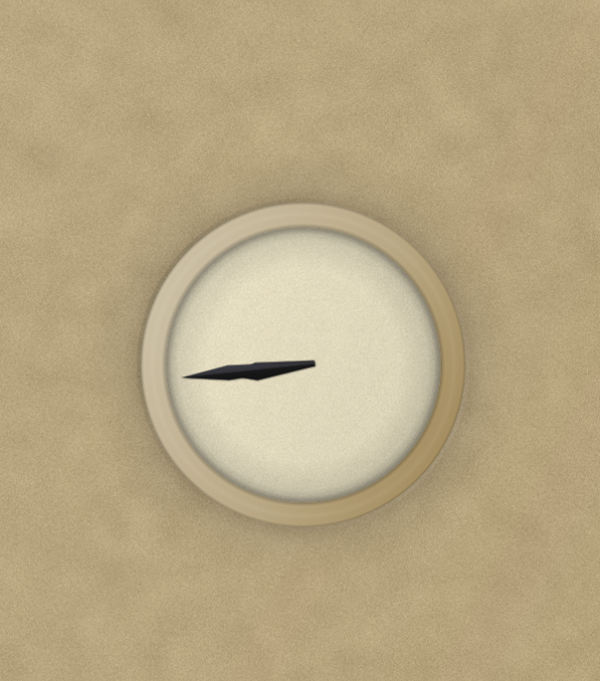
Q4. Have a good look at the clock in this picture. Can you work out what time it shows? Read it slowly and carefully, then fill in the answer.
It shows 8:44
